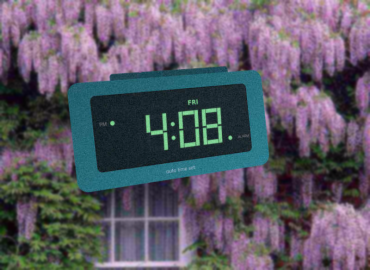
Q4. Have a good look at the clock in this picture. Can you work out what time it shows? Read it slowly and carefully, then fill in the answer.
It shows 4:08
